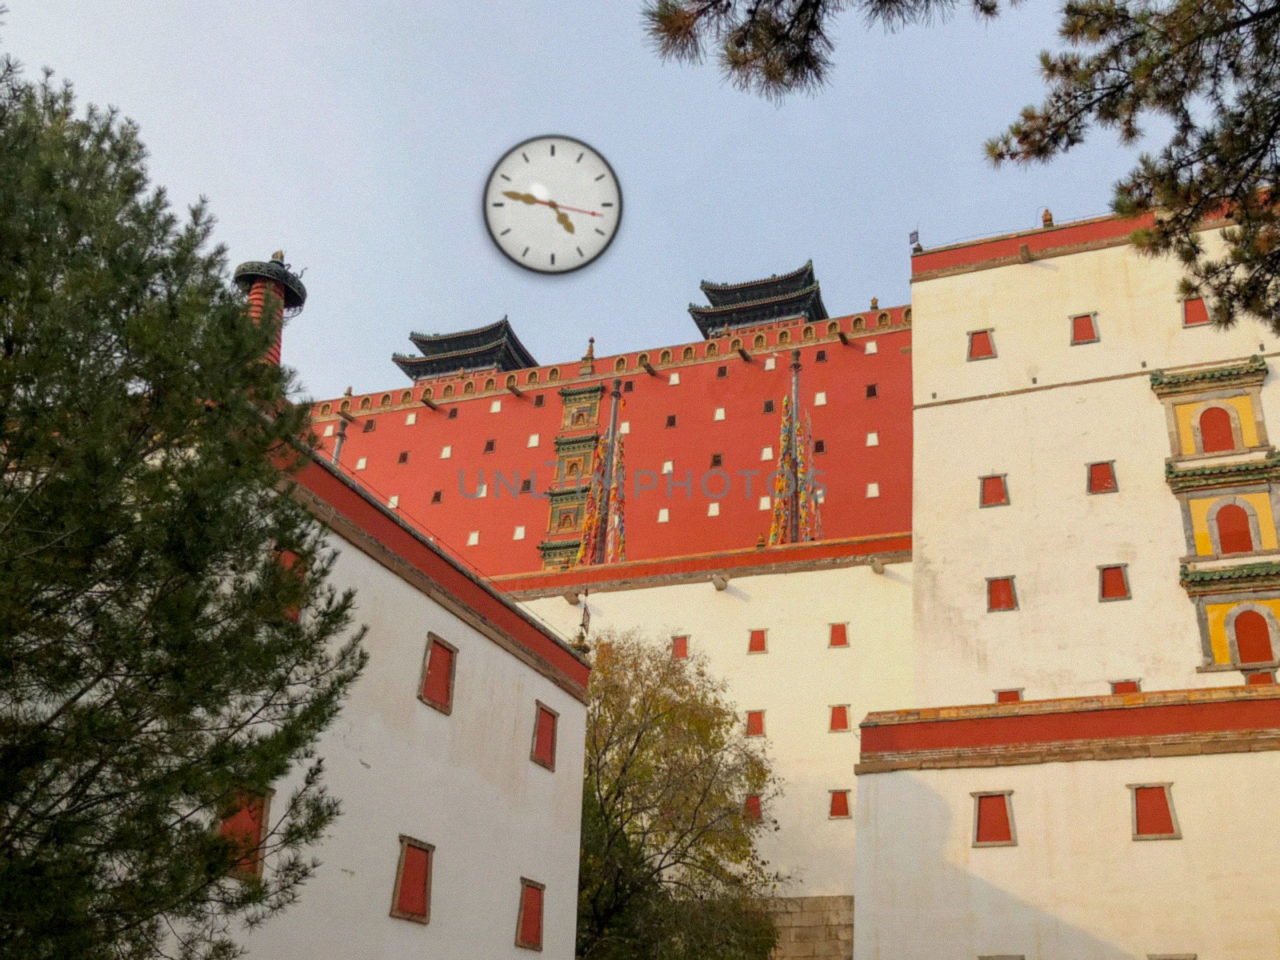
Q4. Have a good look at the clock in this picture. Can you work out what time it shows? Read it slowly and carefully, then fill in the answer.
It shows 4:47:17
